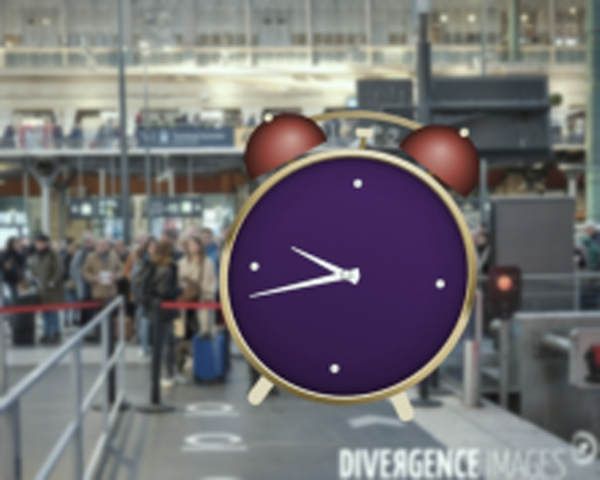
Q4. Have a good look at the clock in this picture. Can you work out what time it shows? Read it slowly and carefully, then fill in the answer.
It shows 9:42
